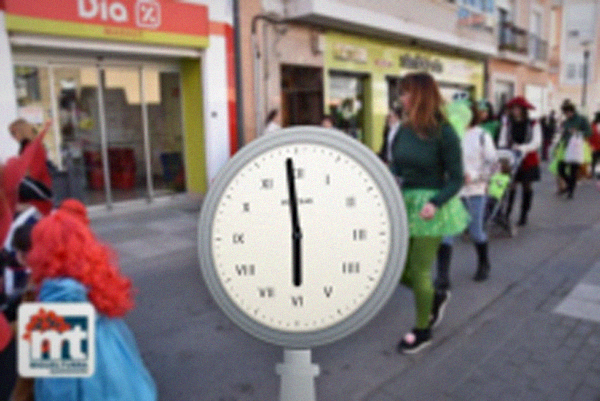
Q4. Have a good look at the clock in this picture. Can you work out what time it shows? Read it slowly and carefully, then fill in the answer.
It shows 5:59
